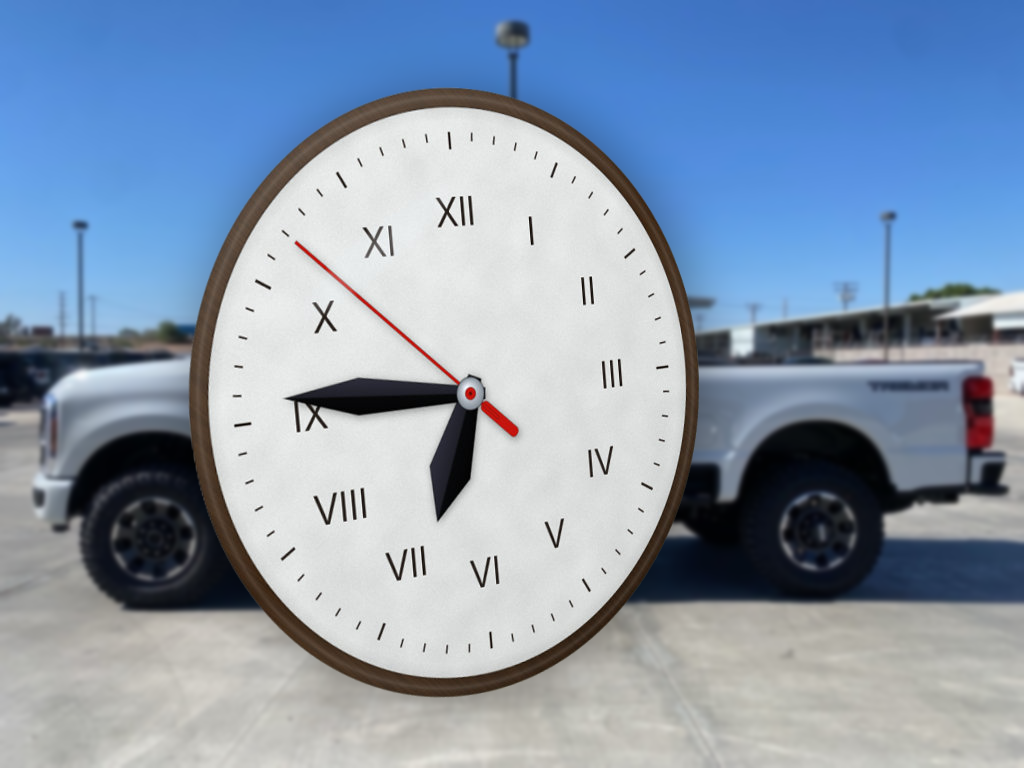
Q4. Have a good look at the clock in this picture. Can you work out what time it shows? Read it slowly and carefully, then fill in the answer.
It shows 6:45:52
